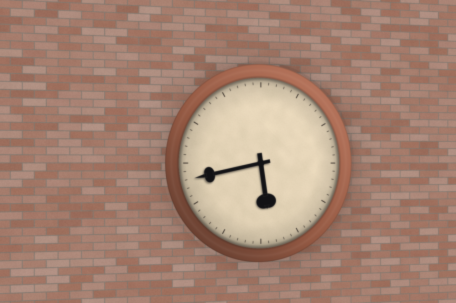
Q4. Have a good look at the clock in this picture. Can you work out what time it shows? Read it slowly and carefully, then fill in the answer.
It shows 5:43
